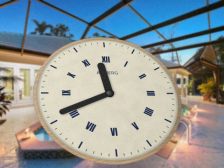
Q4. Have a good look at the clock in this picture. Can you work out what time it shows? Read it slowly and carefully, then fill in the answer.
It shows 11:41
